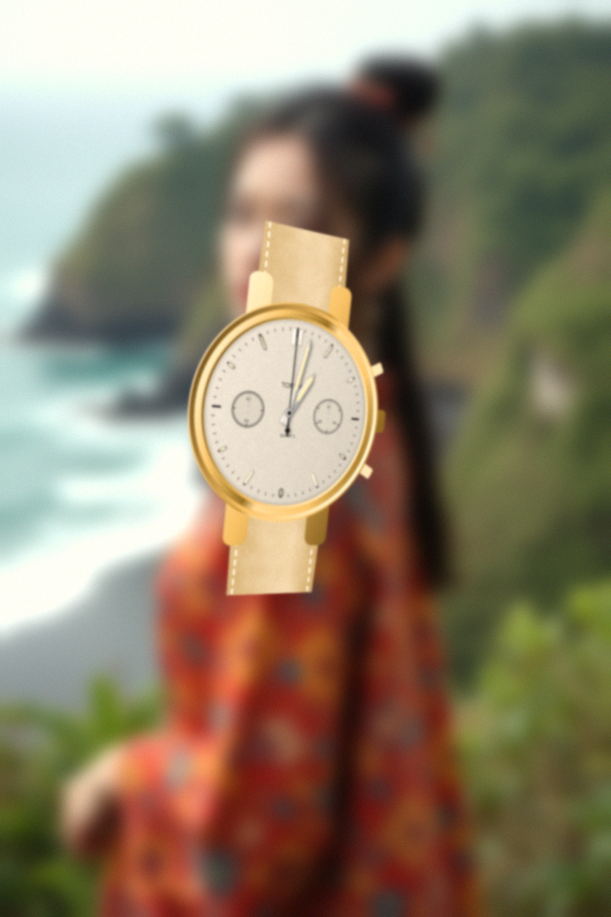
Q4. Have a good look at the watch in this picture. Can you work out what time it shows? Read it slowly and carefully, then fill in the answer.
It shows 1:02
